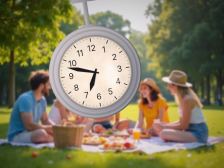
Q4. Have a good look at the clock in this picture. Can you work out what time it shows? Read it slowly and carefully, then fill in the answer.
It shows 6:48
